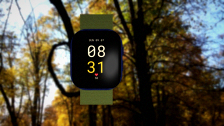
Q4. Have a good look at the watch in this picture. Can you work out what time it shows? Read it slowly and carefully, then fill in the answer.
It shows 8:31
